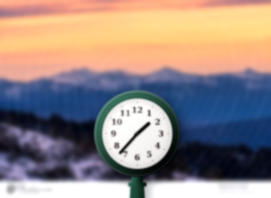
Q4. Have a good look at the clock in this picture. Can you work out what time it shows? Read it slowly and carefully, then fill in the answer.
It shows 1:37
